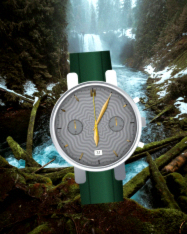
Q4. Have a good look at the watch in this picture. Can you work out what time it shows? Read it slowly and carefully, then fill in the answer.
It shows 6:05
